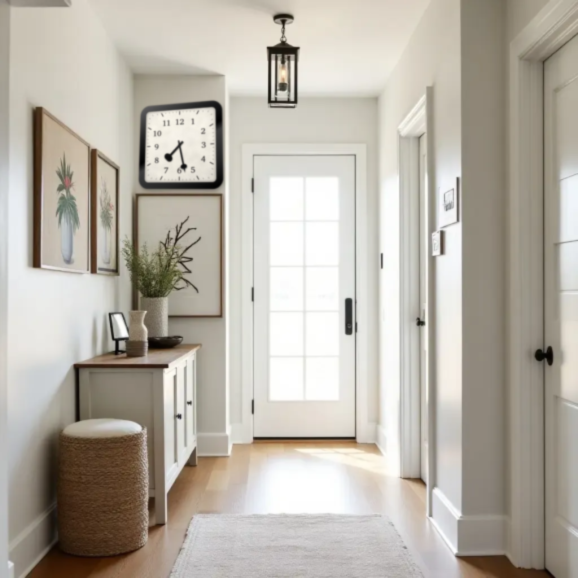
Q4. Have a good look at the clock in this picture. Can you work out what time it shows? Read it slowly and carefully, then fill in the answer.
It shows 7:28
